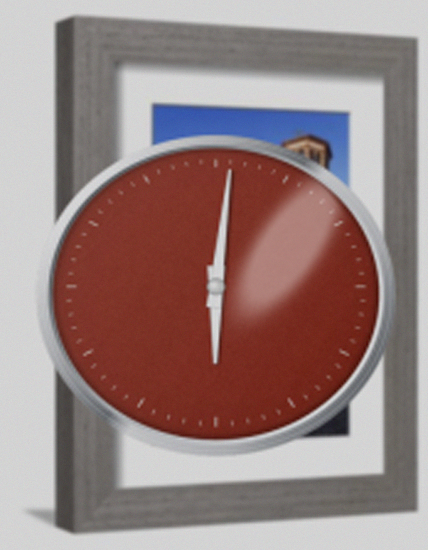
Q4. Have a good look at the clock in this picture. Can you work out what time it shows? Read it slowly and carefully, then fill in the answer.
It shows 6:01
